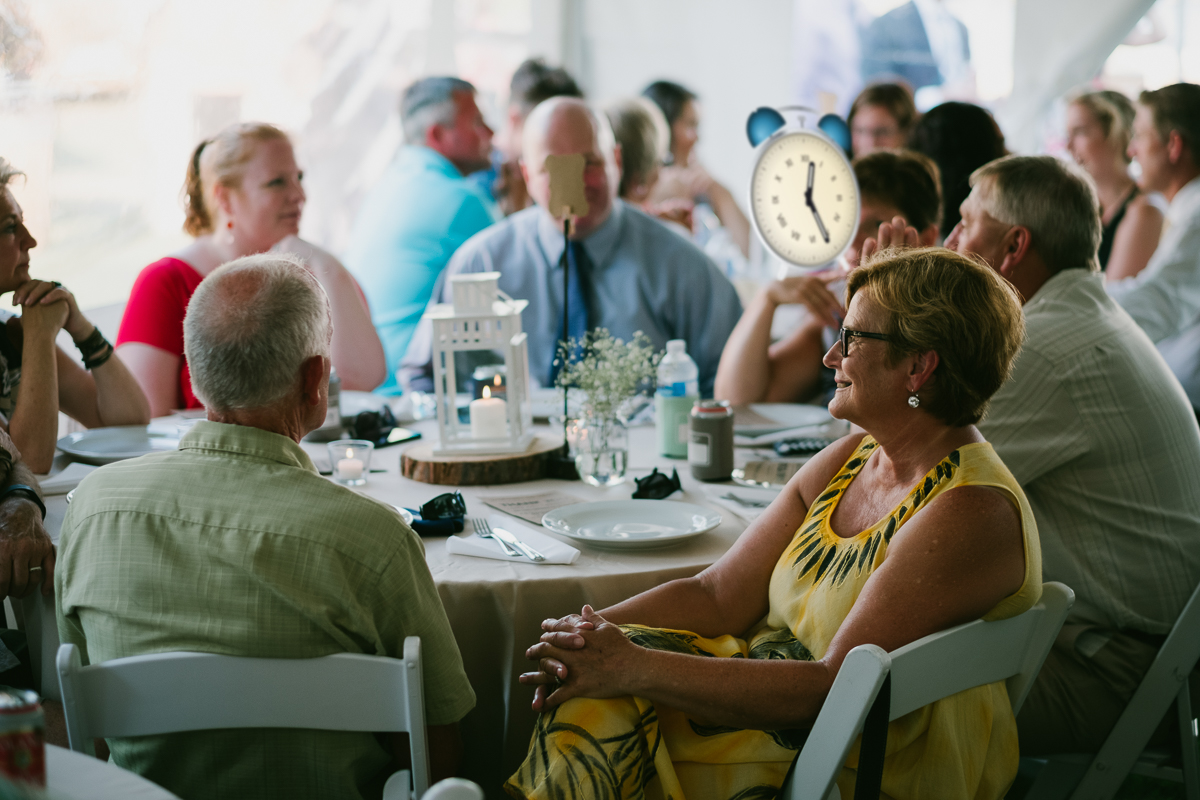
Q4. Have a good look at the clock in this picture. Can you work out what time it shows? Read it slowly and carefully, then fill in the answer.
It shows 12:26
